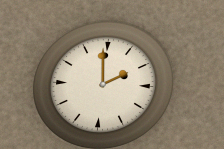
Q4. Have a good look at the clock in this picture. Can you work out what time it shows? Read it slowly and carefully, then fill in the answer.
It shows 1:59
